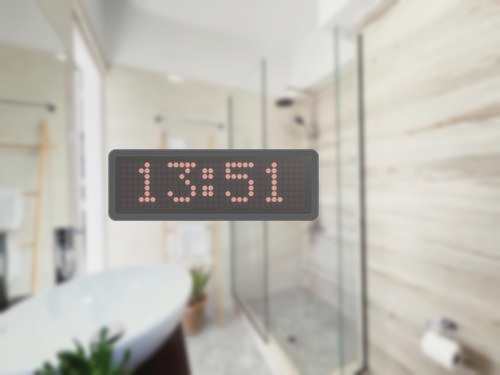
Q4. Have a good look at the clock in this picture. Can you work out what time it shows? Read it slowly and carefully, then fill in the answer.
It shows 13:51
